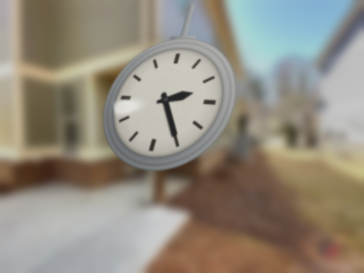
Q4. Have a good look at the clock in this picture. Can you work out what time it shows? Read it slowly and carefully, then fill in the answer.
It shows 2:25
